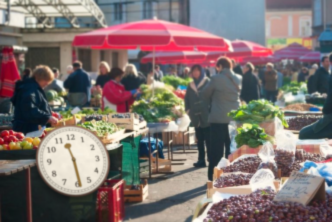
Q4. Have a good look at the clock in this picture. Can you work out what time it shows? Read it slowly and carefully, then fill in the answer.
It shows 11:29
